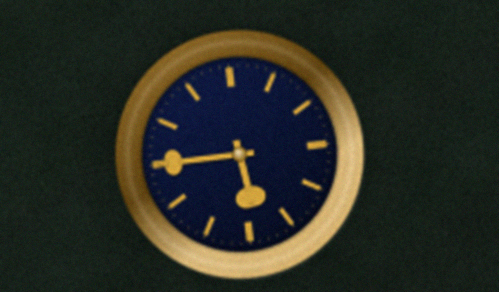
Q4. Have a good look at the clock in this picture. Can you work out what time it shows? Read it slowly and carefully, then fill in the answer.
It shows 5:45
